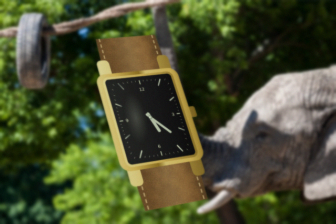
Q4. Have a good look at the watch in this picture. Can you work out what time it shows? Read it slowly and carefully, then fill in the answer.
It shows 5:23
